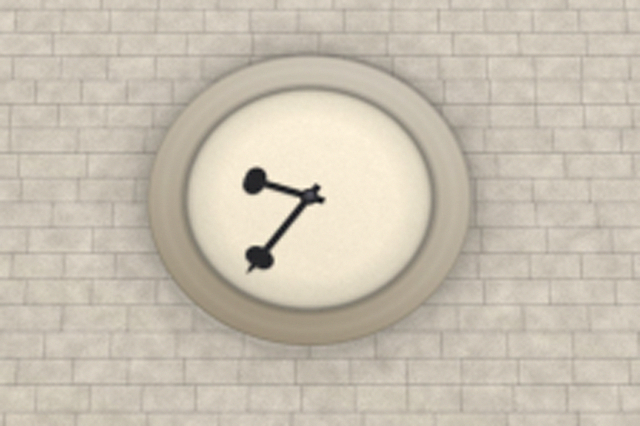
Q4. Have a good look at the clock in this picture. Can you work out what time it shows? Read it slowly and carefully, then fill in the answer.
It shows 9:36
